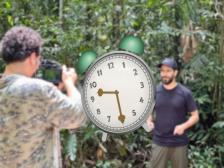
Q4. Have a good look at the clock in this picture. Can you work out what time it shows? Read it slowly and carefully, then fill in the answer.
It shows 9:30
